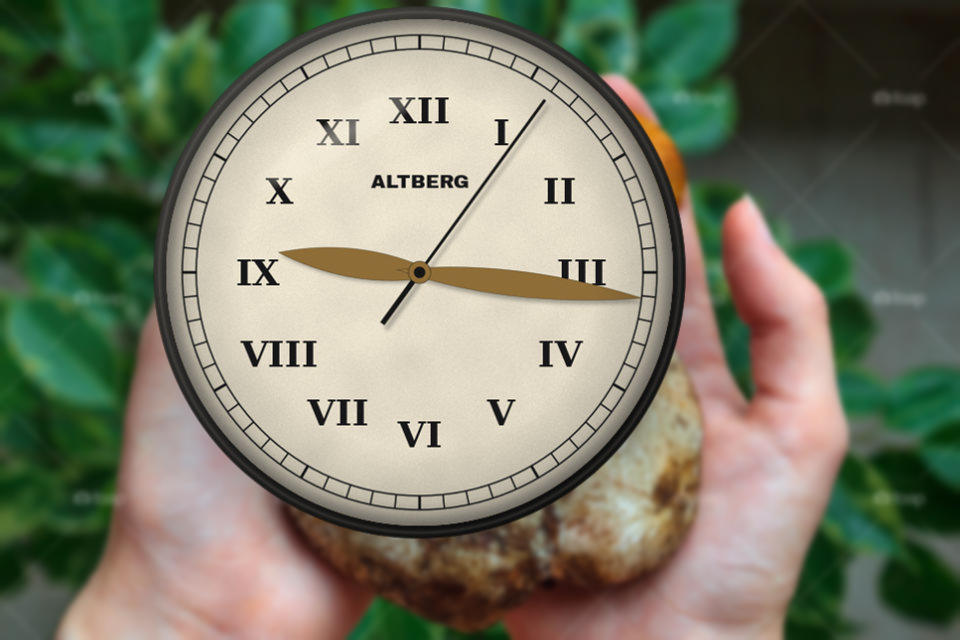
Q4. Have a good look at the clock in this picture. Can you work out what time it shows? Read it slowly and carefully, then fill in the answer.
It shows 9:16:06
